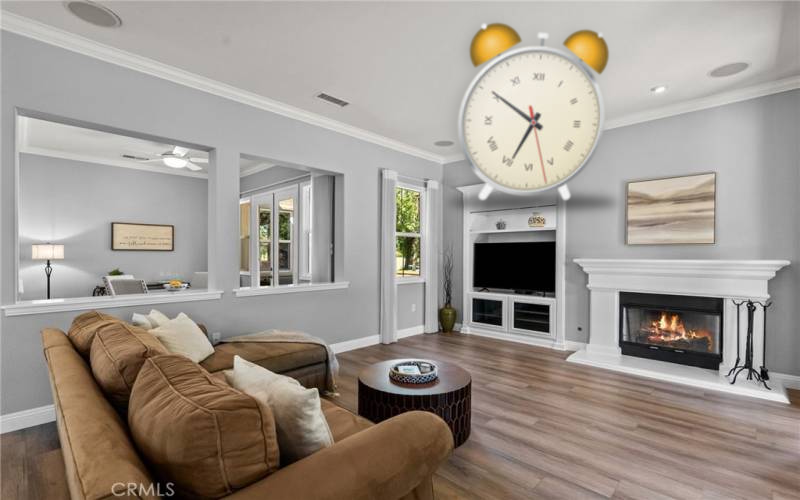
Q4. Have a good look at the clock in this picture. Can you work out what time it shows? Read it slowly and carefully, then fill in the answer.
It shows 6:50:27
